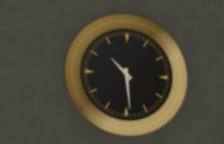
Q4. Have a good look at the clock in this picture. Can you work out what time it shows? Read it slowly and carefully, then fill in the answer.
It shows 10:29
